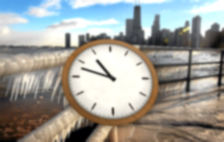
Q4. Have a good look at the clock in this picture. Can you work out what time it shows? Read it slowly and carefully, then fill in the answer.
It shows 10:48
